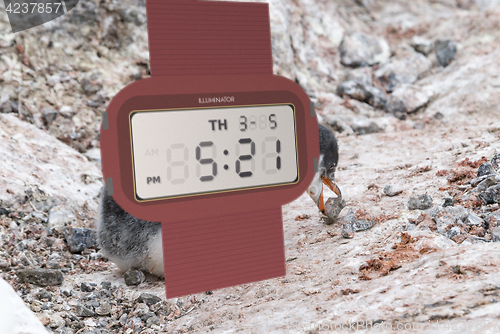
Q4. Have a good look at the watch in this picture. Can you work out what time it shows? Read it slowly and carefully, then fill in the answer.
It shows 5:21
